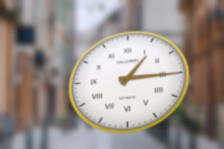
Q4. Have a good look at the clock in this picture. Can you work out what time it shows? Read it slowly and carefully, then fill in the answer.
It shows 1:15
